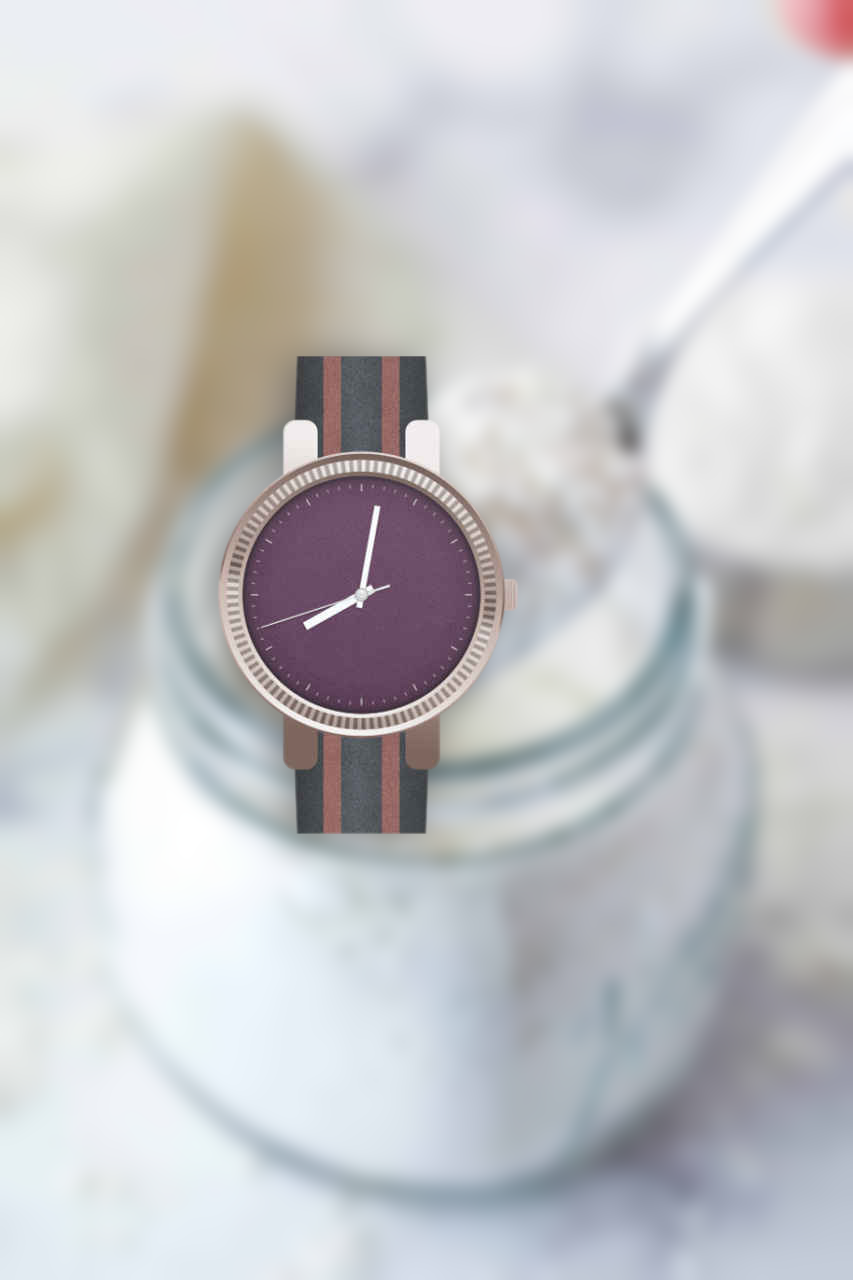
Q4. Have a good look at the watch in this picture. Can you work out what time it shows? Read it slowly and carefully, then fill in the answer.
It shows 8:01:42
